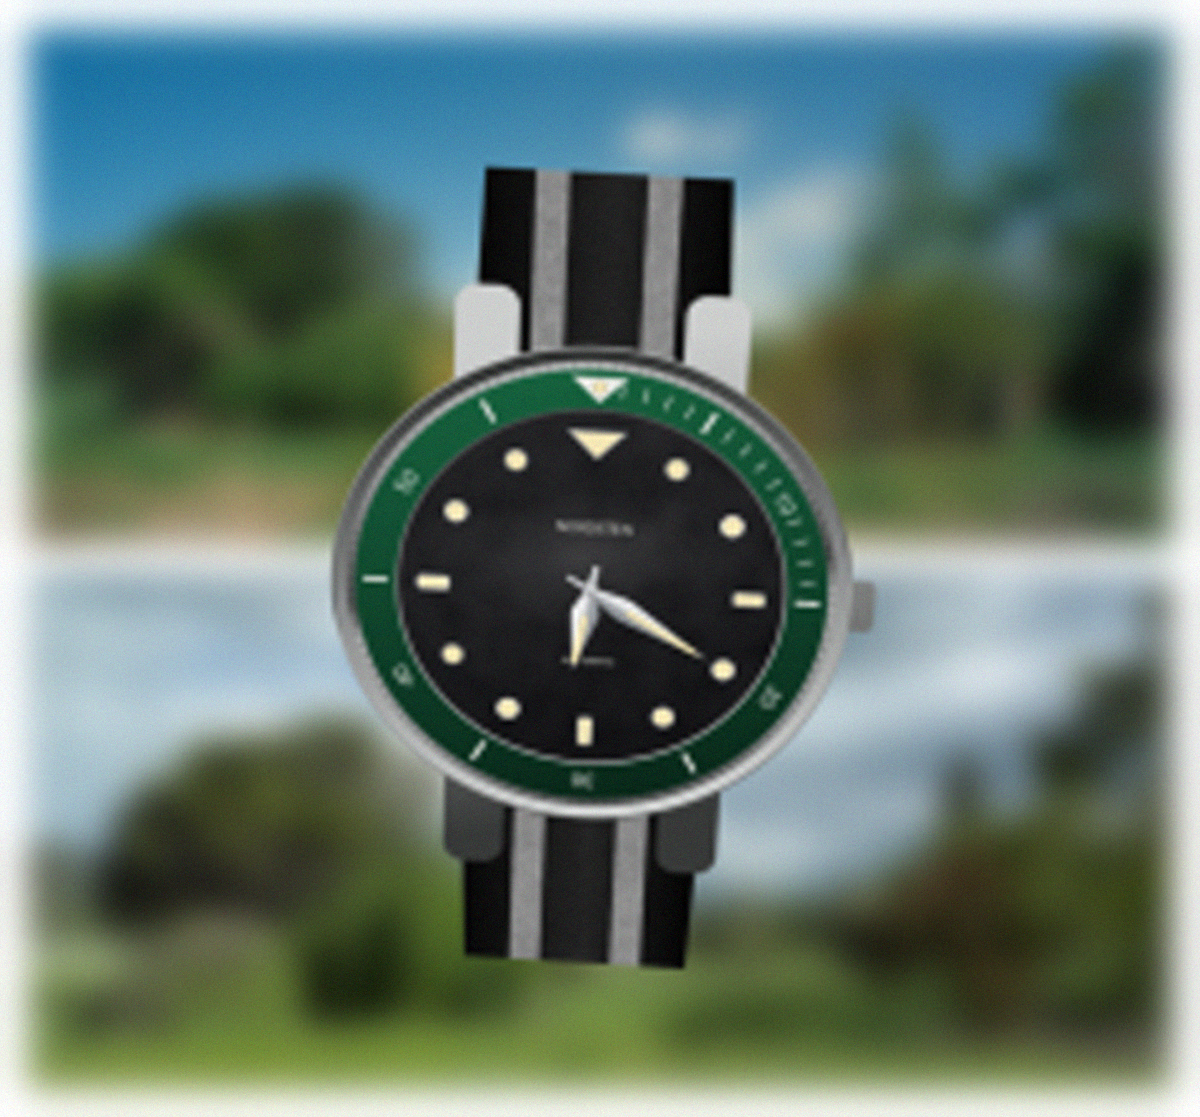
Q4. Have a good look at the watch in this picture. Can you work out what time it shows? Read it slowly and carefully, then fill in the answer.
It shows 6:20
